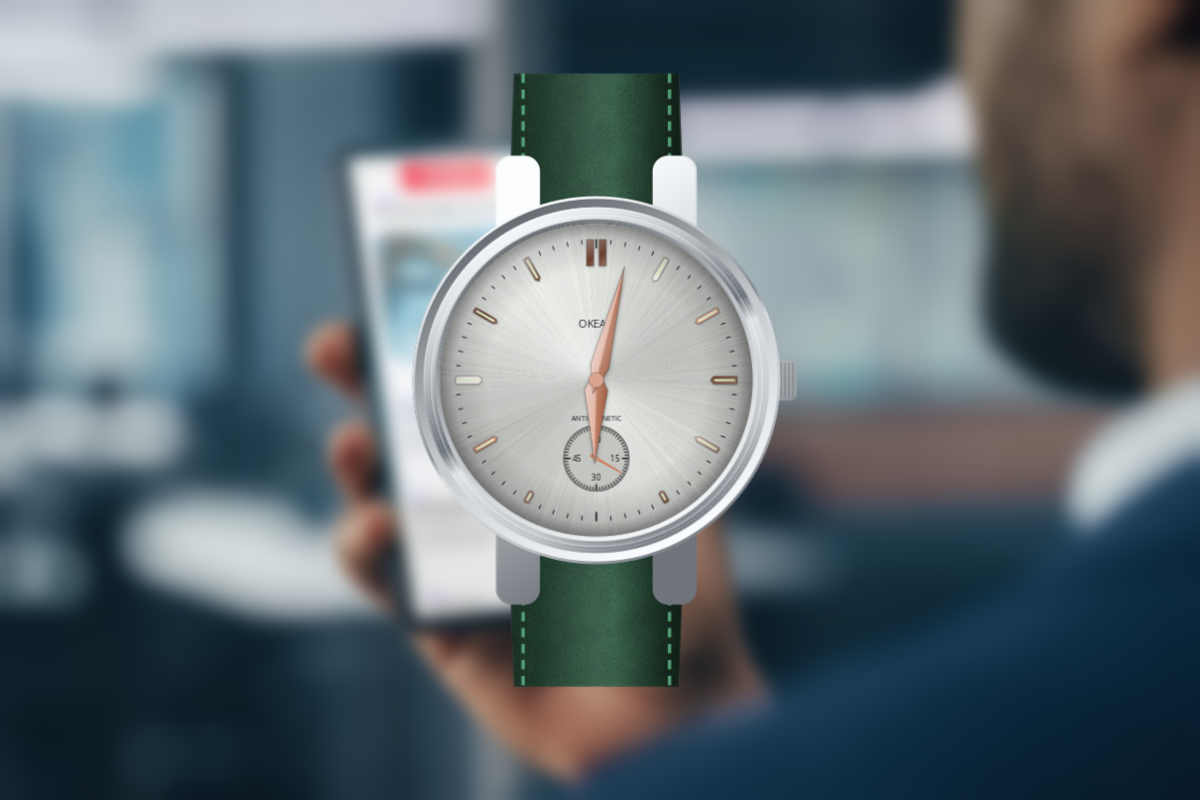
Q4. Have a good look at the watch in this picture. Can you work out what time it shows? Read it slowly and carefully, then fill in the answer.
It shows 6:02:20
